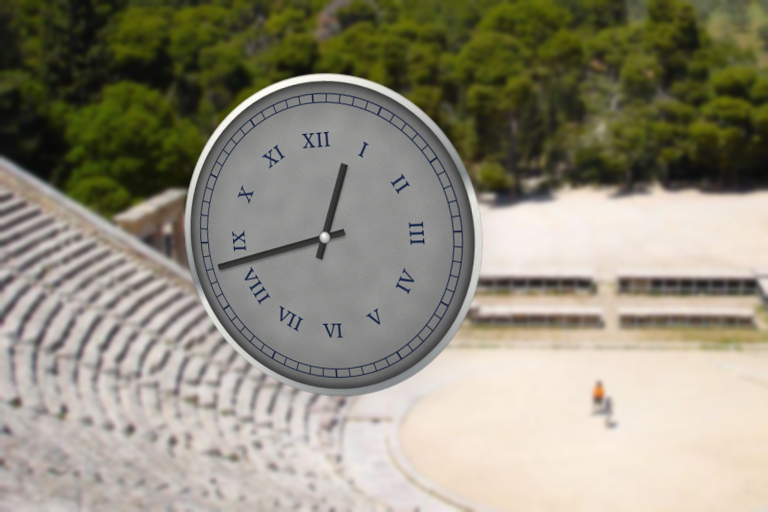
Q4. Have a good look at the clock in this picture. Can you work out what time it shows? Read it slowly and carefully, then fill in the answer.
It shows 12:43
